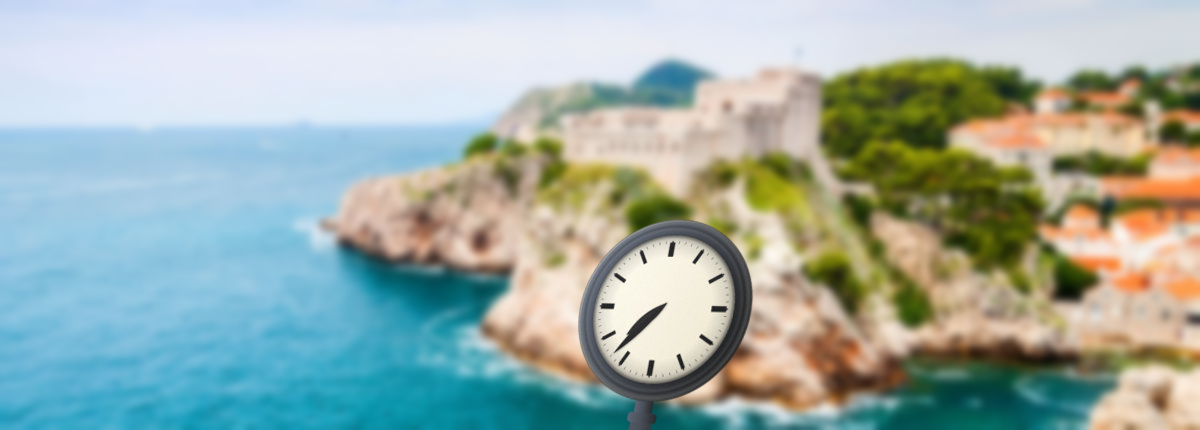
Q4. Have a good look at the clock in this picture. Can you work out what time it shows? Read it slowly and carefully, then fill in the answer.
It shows 7:37
